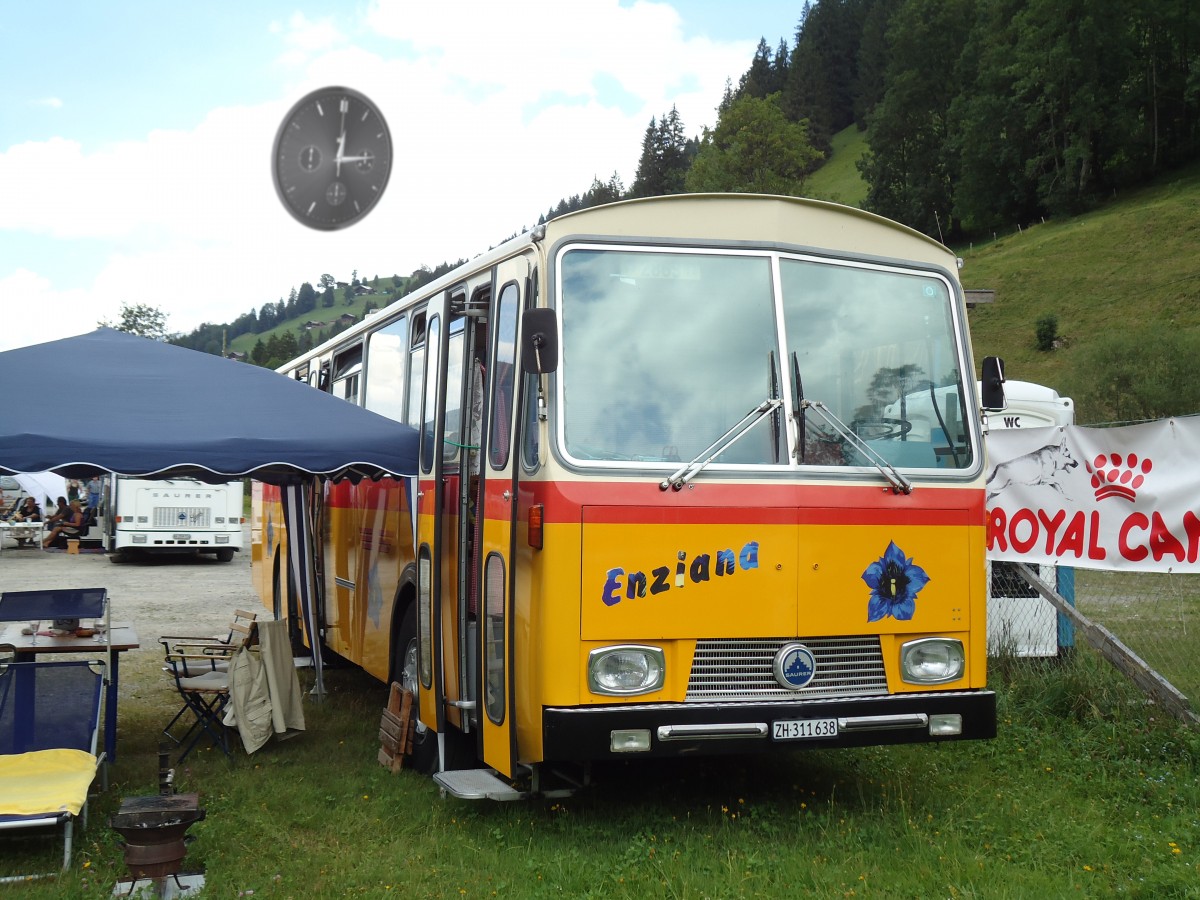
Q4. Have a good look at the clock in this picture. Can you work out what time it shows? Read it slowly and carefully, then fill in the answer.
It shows 12:14
